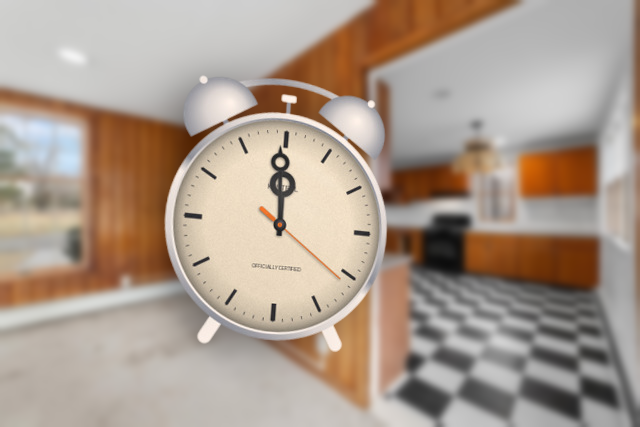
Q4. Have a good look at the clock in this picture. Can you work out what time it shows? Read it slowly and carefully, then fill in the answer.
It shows 11:59:21
